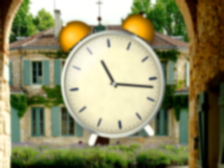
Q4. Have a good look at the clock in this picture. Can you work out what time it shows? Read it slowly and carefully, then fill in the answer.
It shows 11:17
